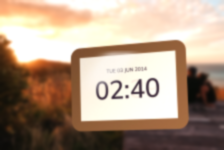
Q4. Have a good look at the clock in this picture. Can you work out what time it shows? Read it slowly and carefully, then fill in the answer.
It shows 2:40
